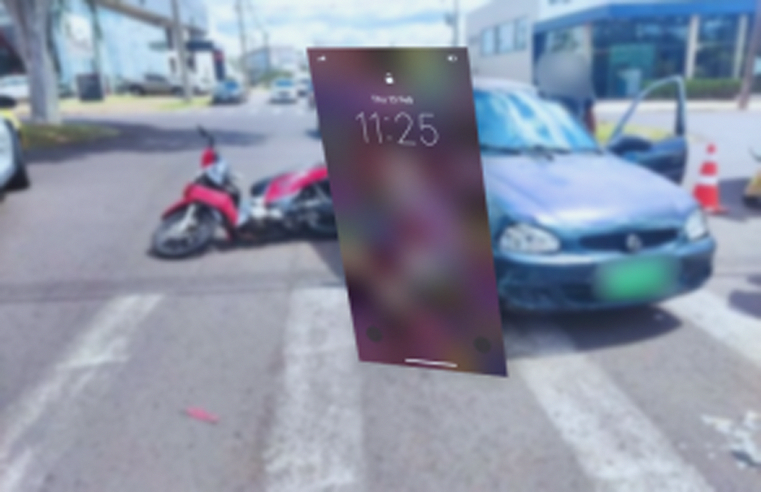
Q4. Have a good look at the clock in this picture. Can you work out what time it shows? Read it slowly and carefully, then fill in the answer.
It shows 11:25
